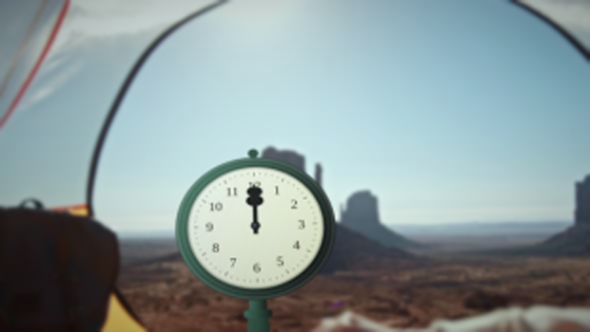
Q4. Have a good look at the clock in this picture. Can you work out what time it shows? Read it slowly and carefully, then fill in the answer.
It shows 12:00
